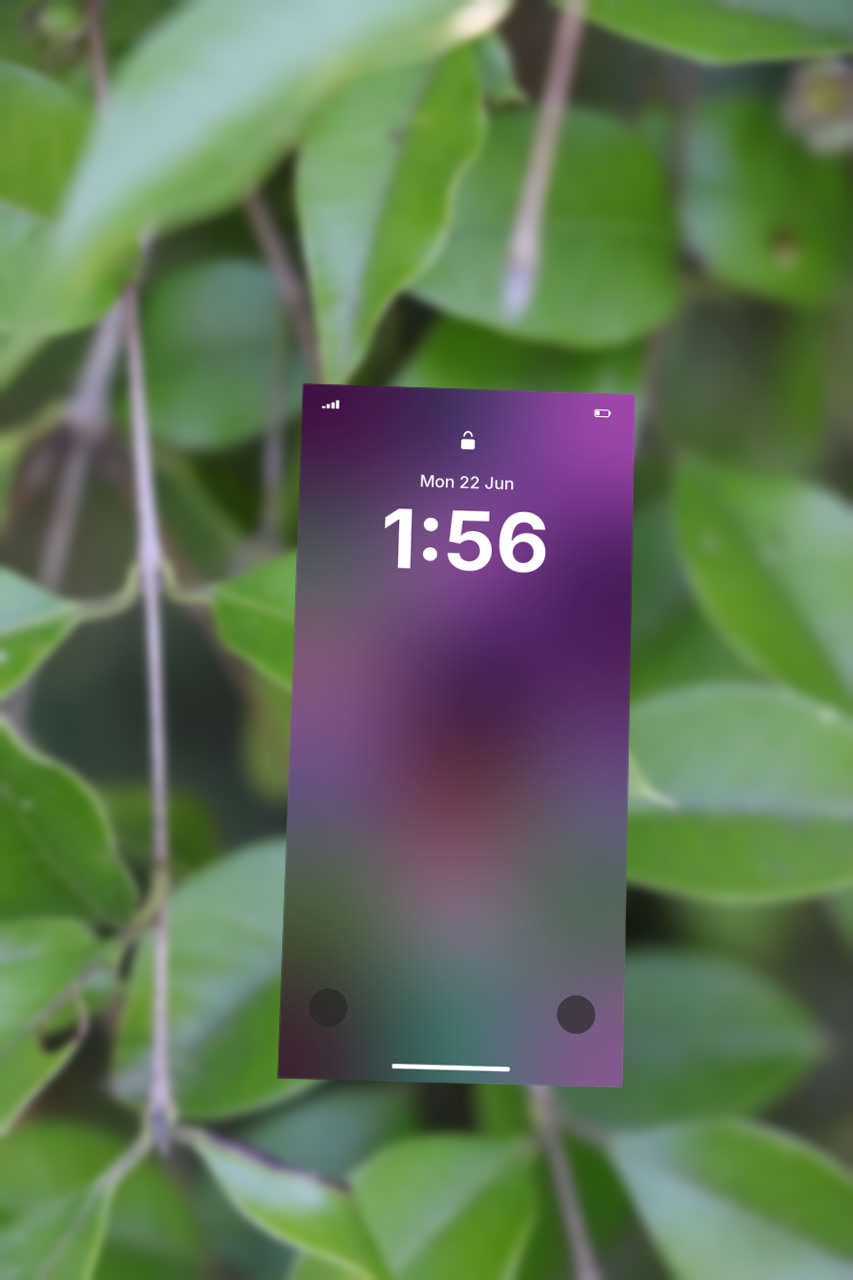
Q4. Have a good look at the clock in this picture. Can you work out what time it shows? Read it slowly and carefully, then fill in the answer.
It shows 1:56
